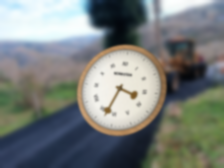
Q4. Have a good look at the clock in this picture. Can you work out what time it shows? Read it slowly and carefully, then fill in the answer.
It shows 3:33
